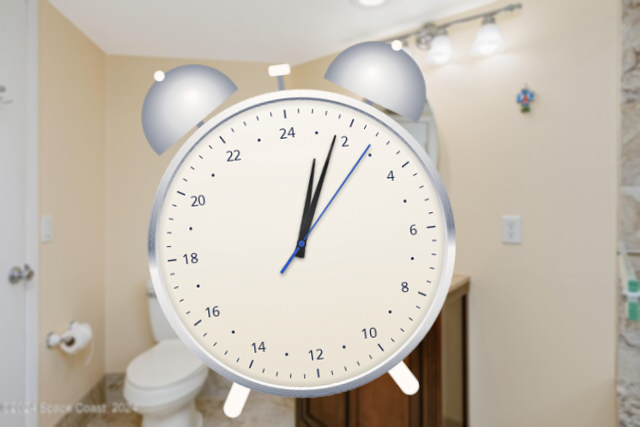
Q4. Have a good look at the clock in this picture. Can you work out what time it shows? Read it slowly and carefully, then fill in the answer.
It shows 1:04:07
